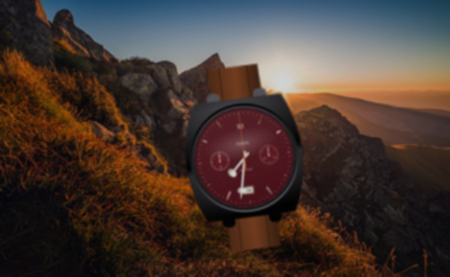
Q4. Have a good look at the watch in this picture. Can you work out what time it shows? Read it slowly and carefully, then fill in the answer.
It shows 7:32
